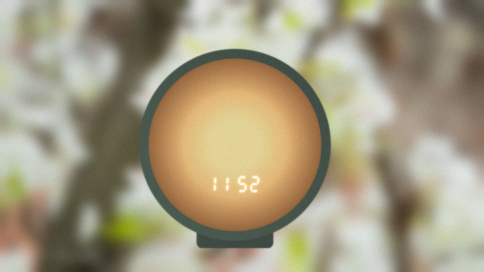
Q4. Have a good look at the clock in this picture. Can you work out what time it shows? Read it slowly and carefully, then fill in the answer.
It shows 11:52
